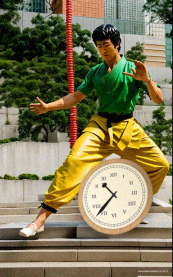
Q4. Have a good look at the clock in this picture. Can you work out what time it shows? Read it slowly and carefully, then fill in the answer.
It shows 10:37
